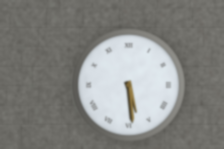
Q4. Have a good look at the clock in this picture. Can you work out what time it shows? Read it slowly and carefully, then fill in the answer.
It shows 5:29
